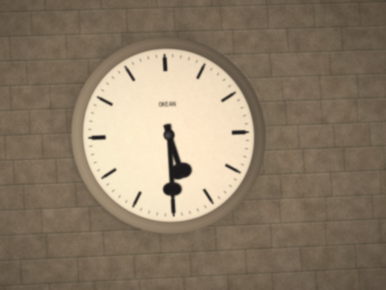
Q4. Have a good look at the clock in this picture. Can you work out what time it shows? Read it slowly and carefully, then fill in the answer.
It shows 5:30
